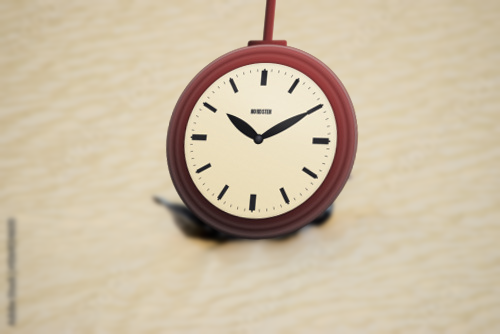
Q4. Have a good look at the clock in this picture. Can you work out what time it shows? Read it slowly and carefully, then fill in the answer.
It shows 10:10
